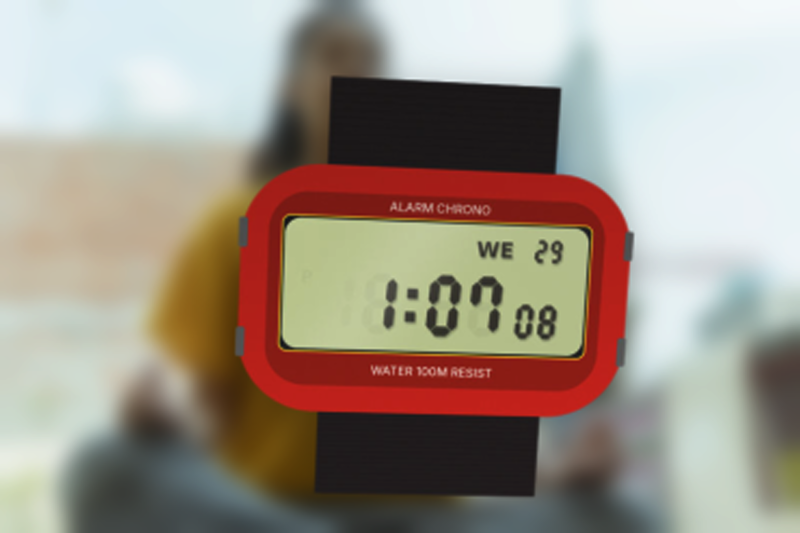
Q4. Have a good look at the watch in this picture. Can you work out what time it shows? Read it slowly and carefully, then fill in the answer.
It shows 1:07:08
